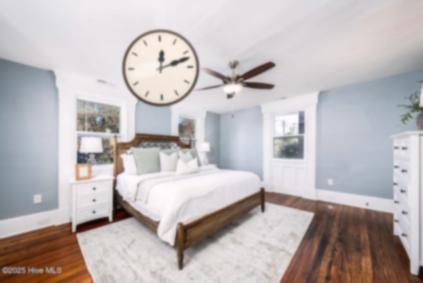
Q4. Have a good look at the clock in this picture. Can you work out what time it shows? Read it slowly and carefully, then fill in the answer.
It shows 12:12
